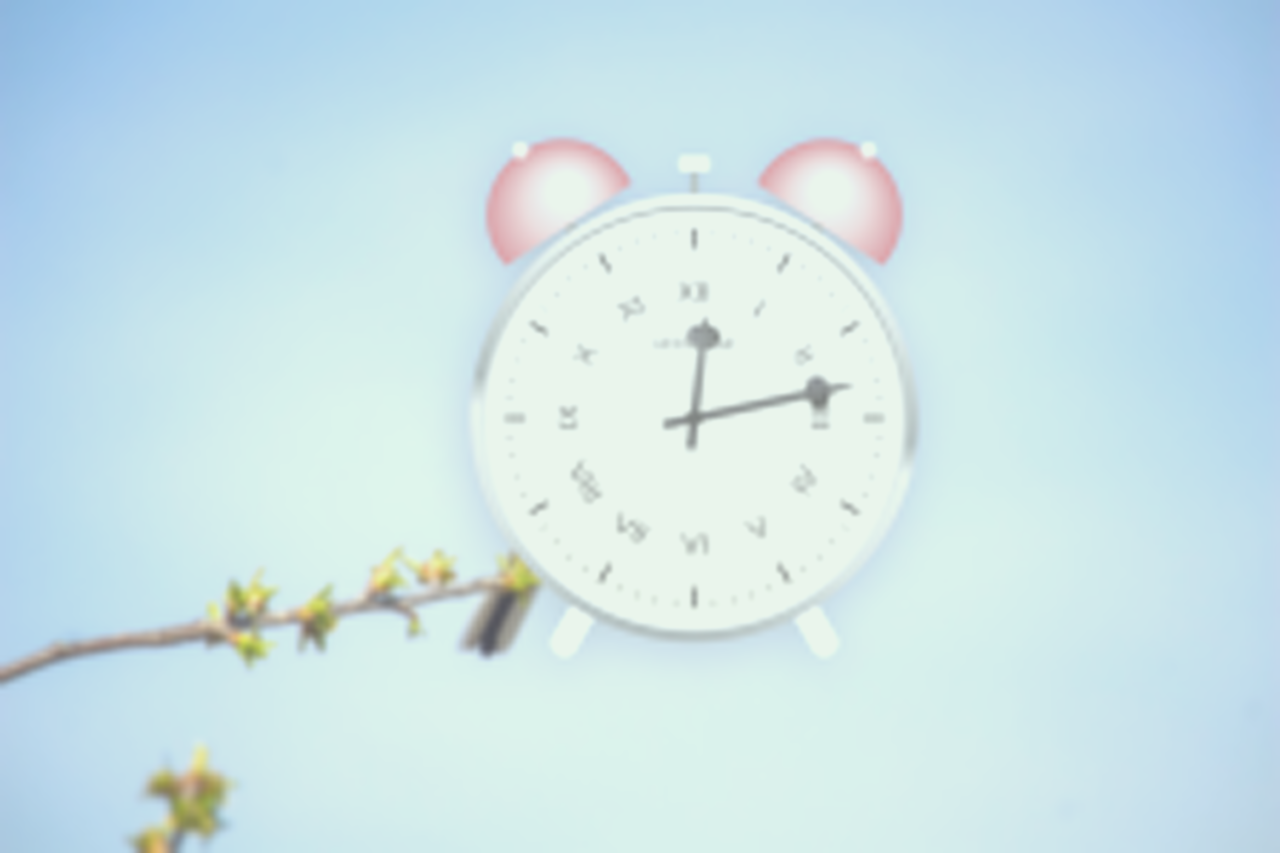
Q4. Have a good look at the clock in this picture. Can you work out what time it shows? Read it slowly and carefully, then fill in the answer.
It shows 12:13
